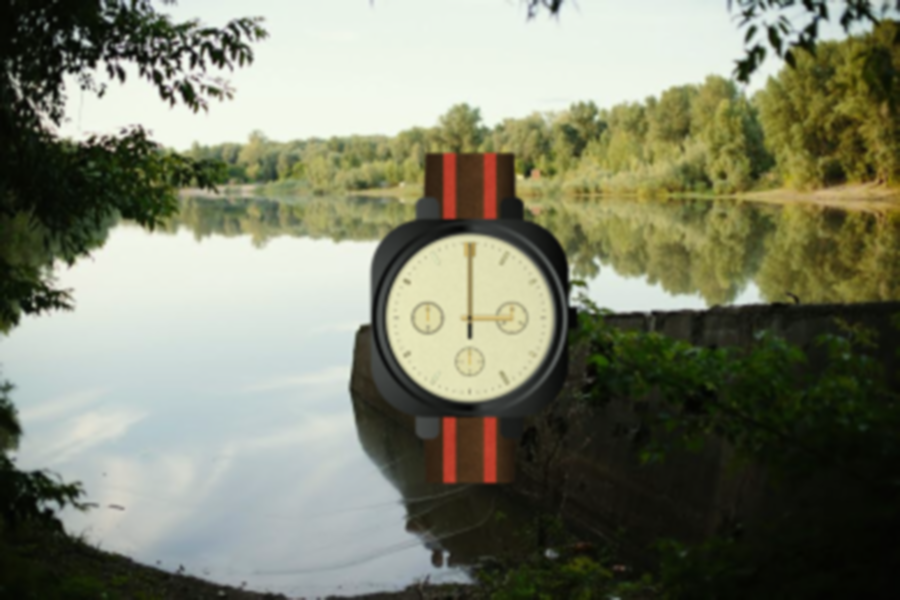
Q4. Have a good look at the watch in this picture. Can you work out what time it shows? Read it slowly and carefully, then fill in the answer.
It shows 3:00
